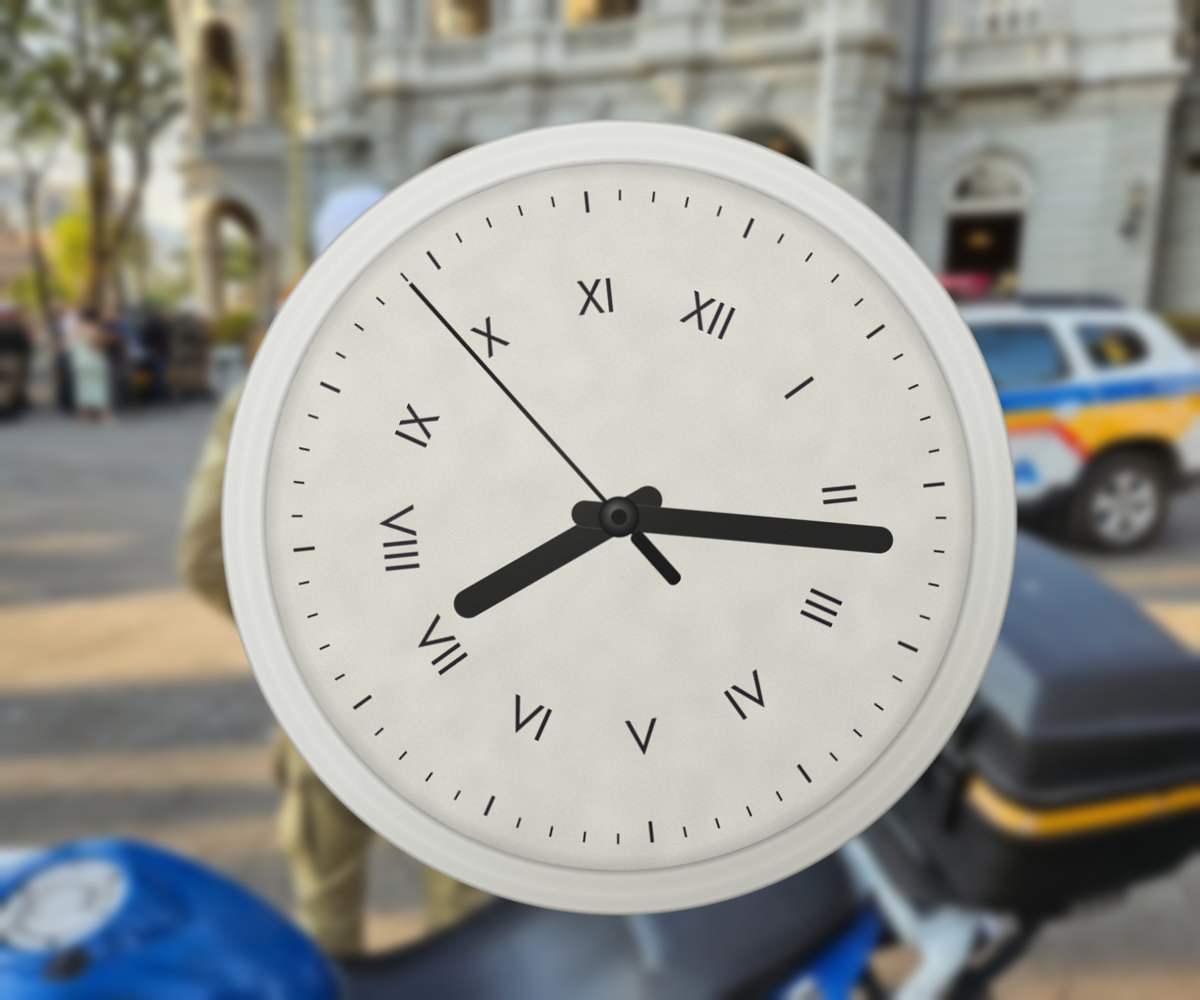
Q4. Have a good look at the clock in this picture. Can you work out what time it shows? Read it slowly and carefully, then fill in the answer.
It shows 7:11:49
